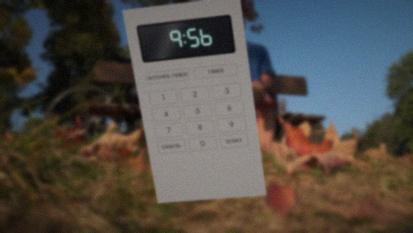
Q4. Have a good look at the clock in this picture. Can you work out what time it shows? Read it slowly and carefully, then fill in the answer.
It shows 9:56
